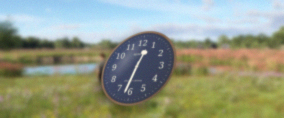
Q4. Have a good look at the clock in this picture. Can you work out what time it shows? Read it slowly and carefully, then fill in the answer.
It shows 12:32
